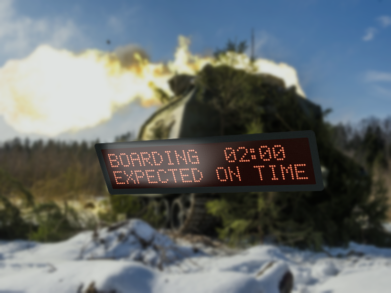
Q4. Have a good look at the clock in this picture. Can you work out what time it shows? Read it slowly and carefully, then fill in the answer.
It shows 2:00
